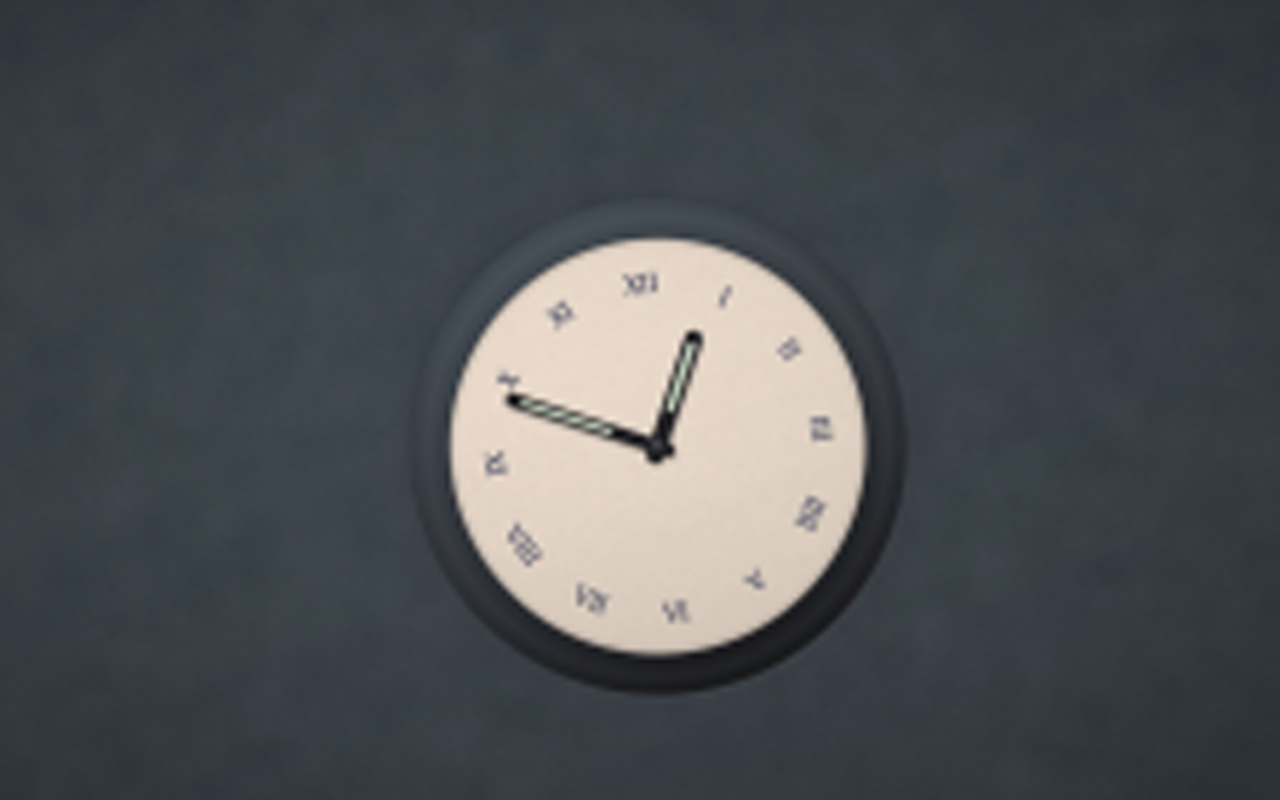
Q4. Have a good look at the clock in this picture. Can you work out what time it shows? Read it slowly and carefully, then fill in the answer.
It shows 12:49
